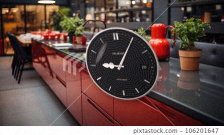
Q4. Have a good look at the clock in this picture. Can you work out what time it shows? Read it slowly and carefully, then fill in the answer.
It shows 9:05
